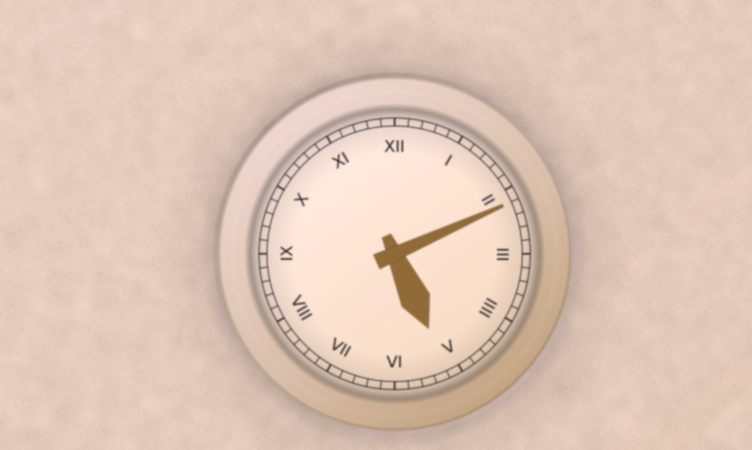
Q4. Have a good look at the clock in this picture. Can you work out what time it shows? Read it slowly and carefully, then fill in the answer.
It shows 5:11
